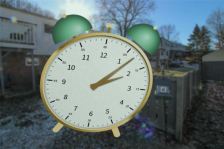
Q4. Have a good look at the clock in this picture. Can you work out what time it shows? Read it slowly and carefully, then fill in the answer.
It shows 2:07
